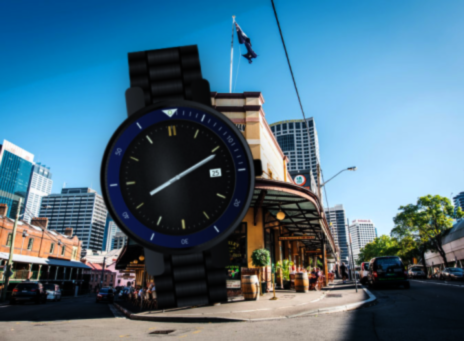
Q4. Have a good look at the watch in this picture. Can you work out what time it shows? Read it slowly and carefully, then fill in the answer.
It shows 8:11
